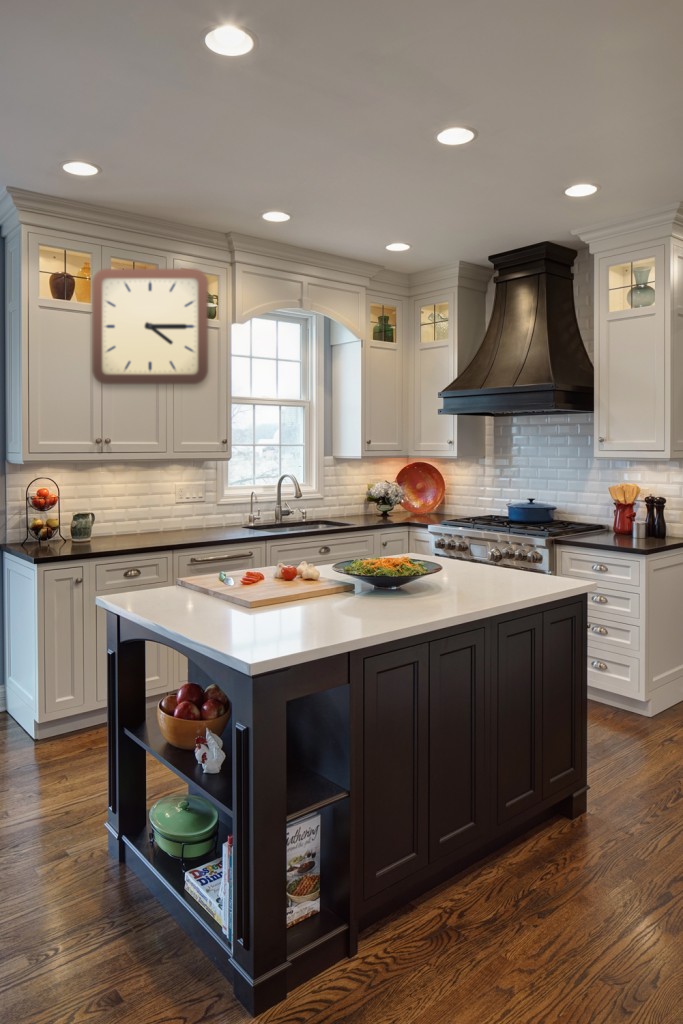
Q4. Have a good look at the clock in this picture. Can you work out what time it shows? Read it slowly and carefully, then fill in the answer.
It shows 4:15
